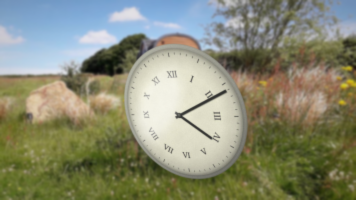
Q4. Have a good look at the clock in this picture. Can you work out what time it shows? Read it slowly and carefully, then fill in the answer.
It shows 4:11
